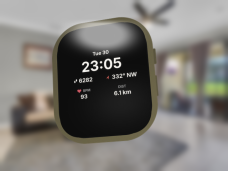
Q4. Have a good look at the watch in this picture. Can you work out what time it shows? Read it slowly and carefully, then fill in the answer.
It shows 23:05
